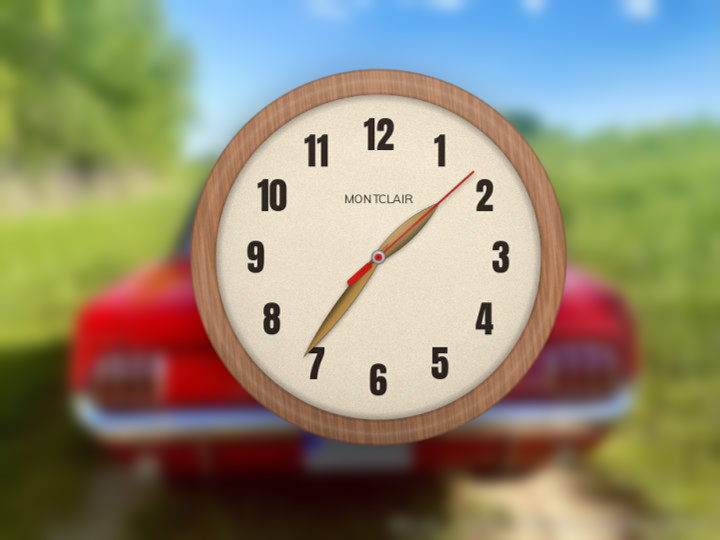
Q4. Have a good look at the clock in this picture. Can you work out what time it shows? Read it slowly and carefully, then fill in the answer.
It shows 1:36:08
